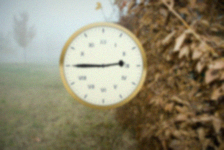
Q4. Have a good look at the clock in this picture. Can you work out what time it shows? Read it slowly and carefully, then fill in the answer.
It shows 2:45
